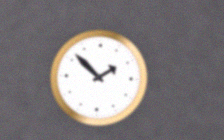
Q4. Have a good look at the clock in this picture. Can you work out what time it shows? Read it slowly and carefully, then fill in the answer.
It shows 1:52
